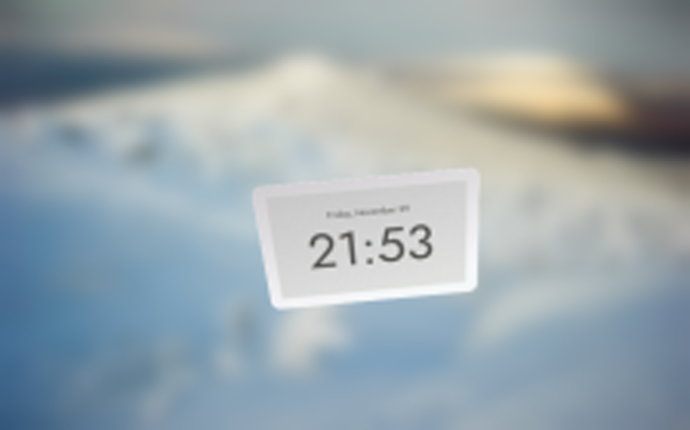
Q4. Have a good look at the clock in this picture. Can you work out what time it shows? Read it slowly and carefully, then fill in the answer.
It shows 21:53
